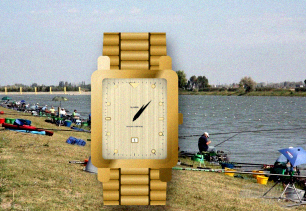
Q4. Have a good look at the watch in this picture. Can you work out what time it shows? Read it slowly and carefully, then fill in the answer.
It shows 1:07
